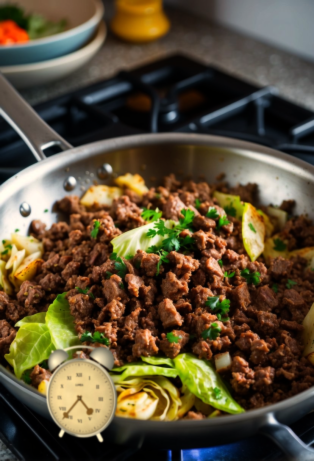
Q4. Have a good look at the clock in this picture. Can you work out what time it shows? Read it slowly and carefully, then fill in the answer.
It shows 4:37
